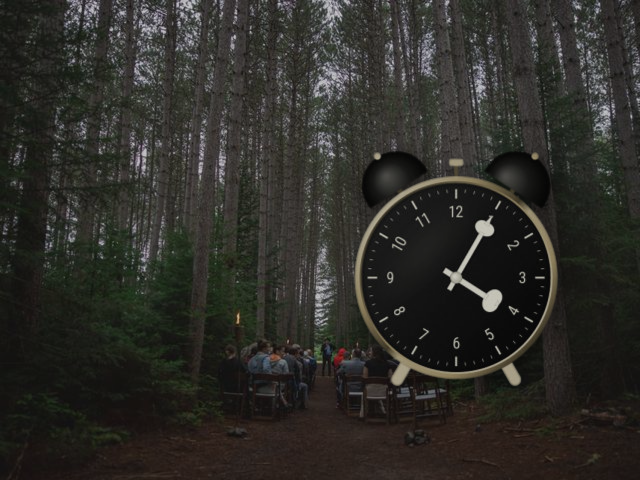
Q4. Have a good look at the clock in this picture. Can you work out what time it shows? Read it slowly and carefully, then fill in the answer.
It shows 4:05
